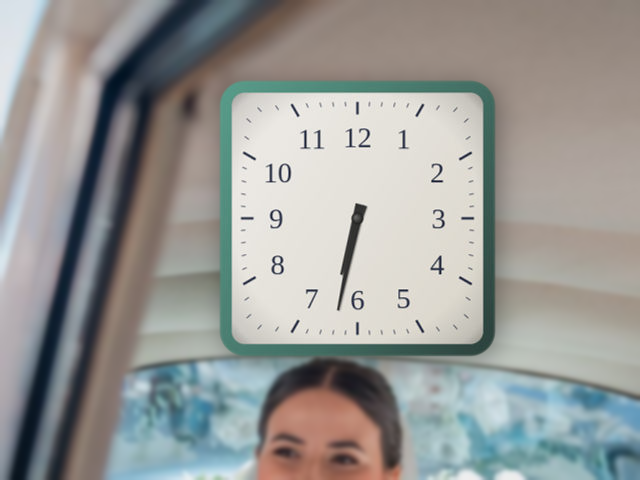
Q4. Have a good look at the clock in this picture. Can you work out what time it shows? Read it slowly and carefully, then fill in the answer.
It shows 6:32
